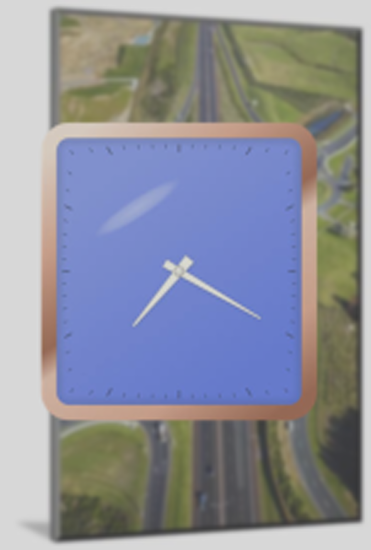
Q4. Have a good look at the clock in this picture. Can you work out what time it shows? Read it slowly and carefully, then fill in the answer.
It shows 7:20
